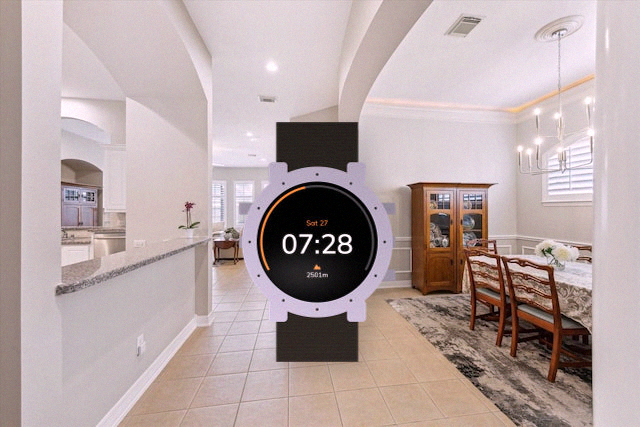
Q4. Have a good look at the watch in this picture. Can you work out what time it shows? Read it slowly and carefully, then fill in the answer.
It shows 7:28
